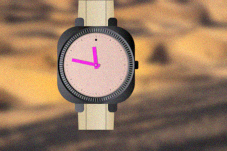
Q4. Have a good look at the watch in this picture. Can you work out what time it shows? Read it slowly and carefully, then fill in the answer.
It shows 11:47
